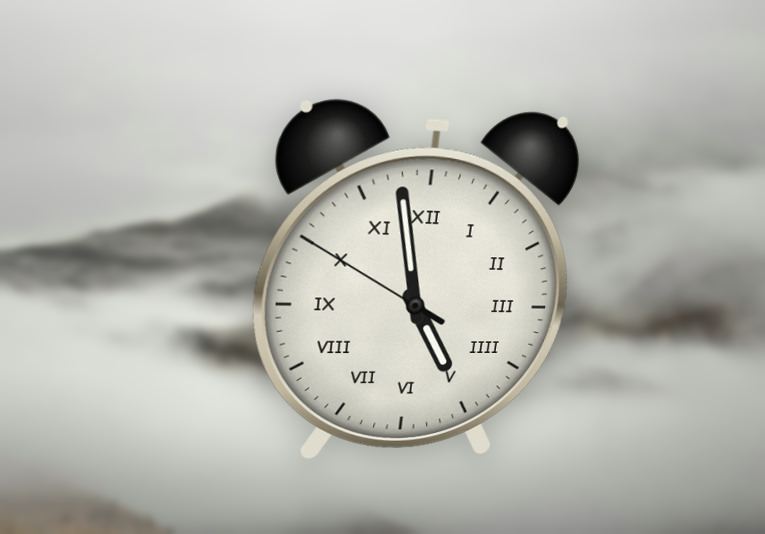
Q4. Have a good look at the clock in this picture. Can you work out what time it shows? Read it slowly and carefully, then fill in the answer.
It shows 4:57:50
